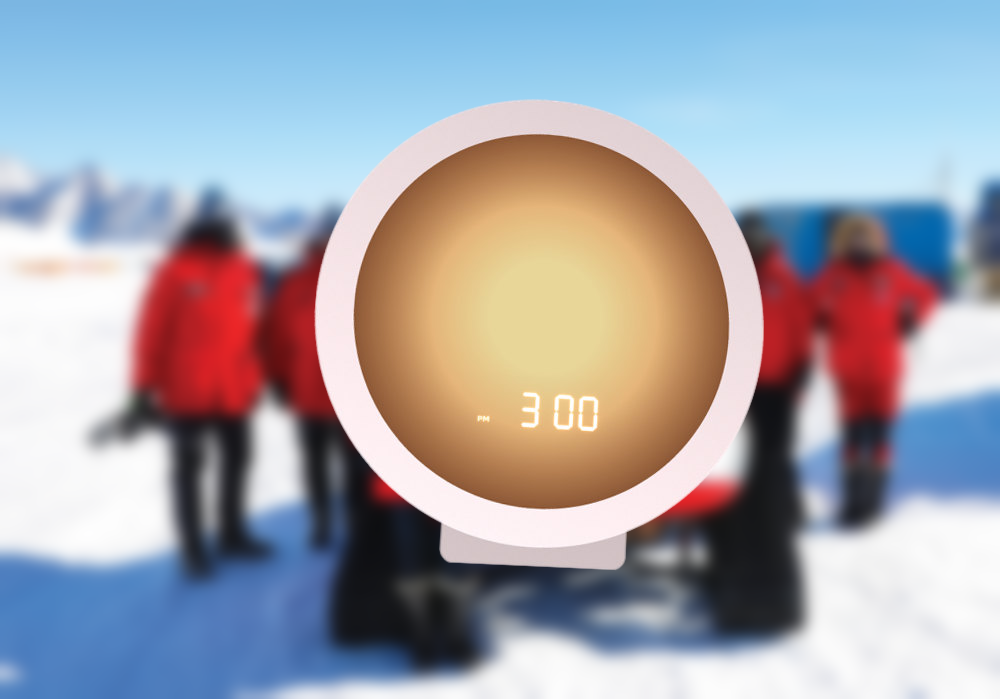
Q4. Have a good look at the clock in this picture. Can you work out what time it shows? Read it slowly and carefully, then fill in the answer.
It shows 3:00
